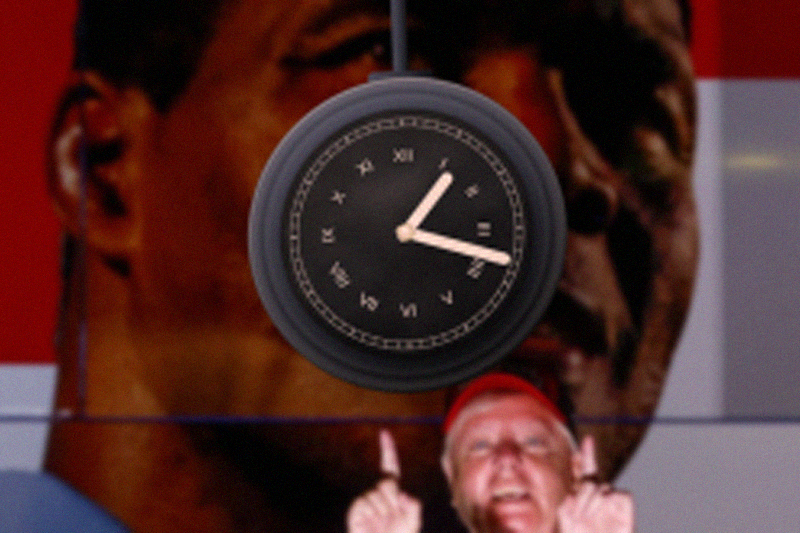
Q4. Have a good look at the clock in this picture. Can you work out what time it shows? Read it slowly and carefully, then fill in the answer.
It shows 1:18
